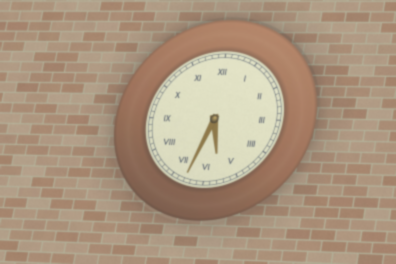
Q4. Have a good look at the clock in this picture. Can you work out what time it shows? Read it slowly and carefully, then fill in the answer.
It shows 5:33
